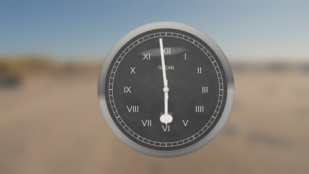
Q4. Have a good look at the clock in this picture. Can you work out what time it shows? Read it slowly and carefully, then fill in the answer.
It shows 5:59
